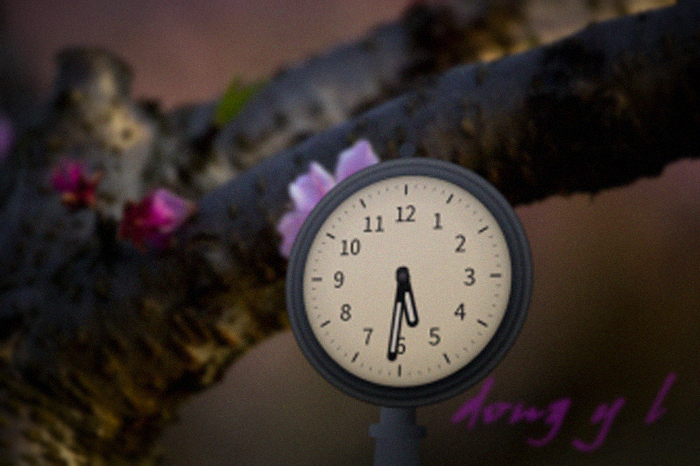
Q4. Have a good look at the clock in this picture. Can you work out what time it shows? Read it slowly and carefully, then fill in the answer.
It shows 5:31
